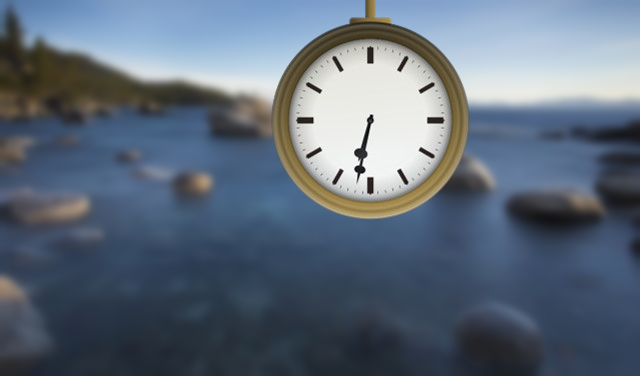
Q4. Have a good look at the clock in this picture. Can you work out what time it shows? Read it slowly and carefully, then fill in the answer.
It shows 6:32
